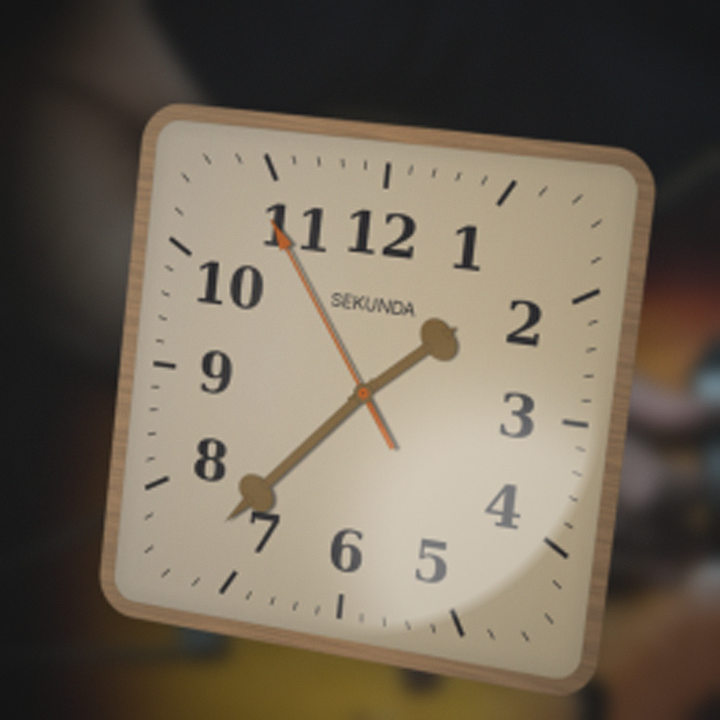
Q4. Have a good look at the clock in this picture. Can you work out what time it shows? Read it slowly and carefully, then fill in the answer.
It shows 1:36:54
